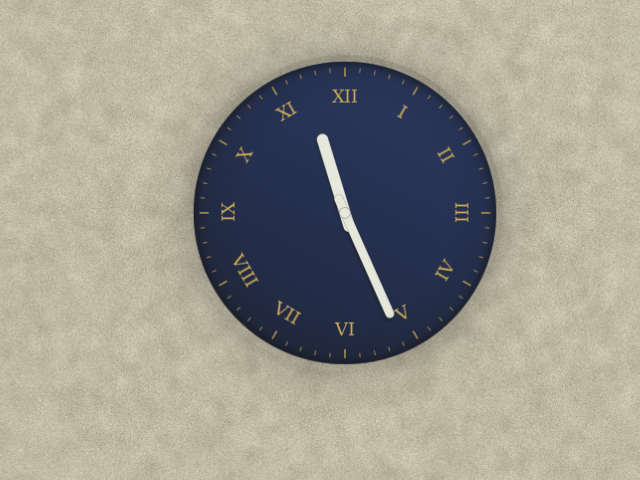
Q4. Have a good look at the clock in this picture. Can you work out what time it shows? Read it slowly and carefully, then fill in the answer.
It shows 11:26
